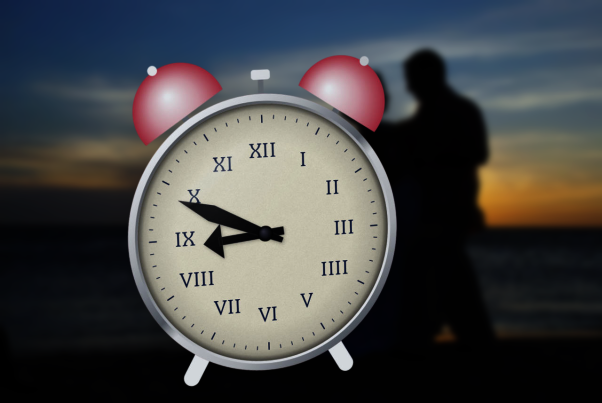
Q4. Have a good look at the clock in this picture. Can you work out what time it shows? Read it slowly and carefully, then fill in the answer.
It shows 8:49
